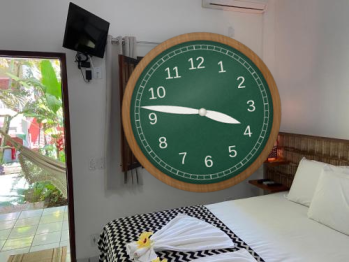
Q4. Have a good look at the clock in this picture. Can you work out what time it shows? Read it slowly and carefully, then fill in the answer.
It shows 3:47
